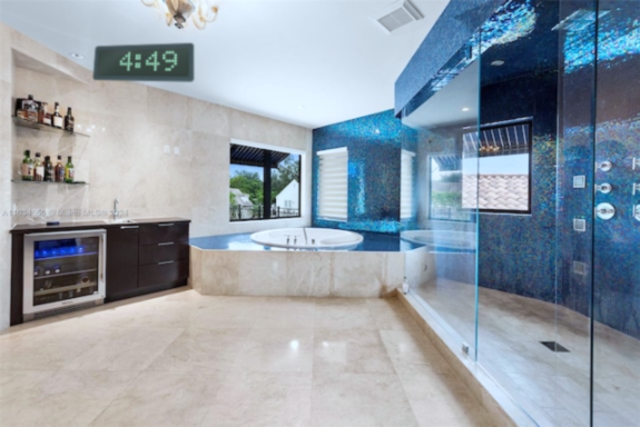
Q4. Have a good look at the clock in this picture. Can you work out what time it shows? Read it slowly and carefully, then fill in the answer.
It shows 4:49
